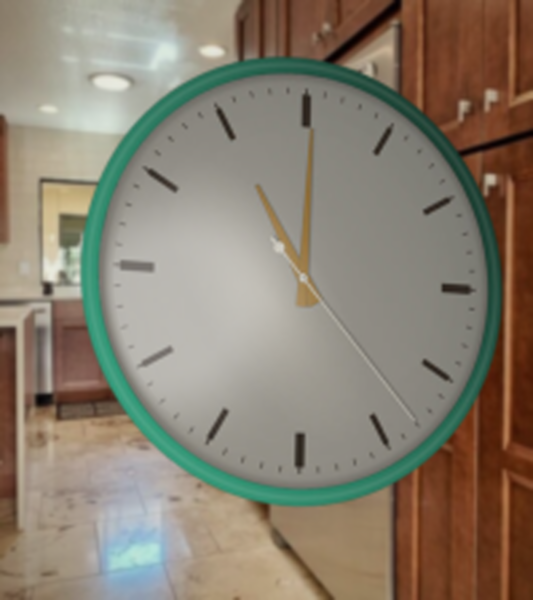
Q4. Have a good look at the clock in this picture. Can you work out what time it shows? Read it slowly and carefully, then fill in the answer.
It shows 11:00:23
